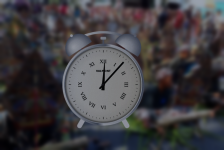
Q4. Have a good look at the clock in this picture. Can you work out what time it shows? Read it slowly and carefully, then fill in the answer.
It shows 12:07
